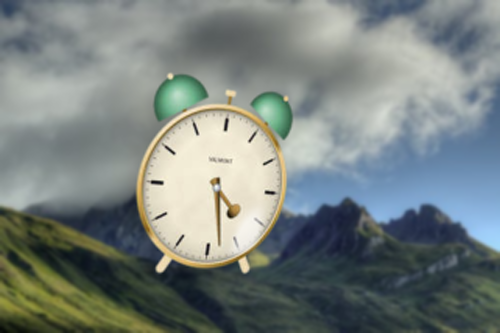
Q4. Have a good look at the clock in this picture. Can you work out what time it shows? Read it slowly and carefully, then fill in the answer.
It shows 4:28
